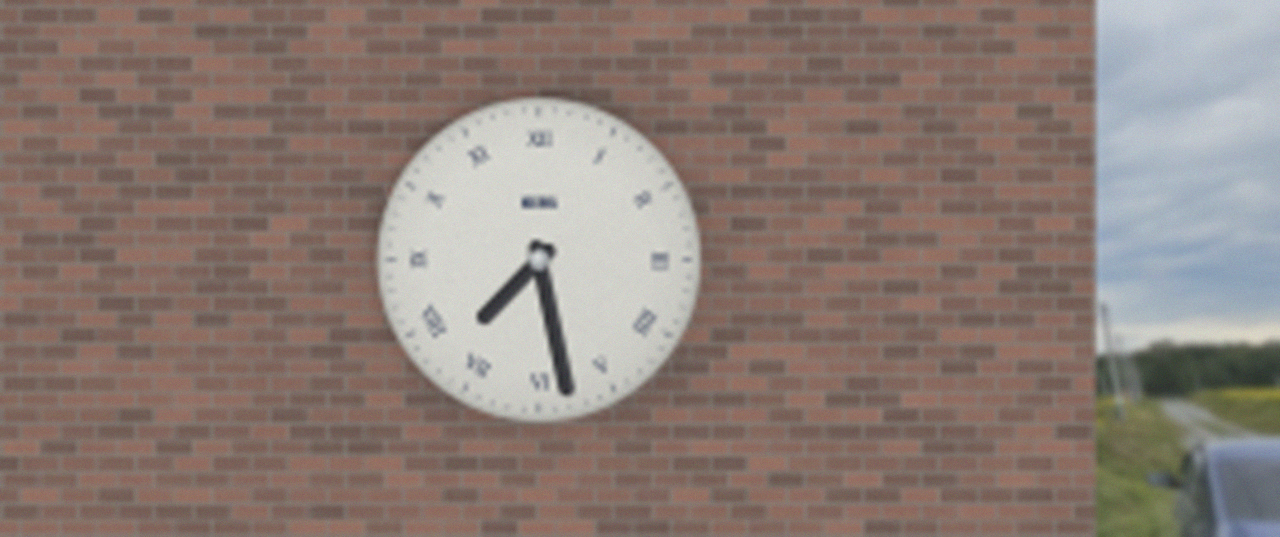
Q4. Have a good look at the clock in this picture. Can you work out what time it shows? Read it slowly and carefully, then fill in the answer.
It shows 7:28
